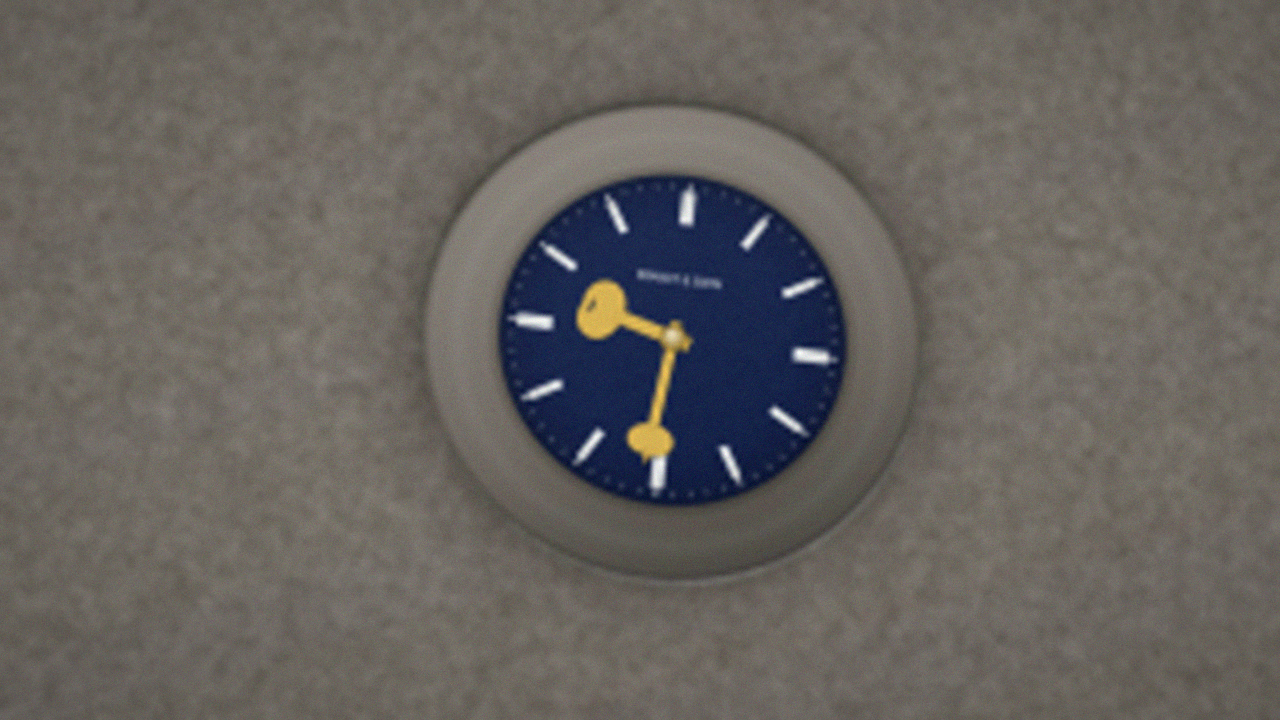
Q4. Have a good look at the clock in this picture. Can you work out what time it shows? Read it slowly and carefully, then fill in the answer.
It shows 9:31
